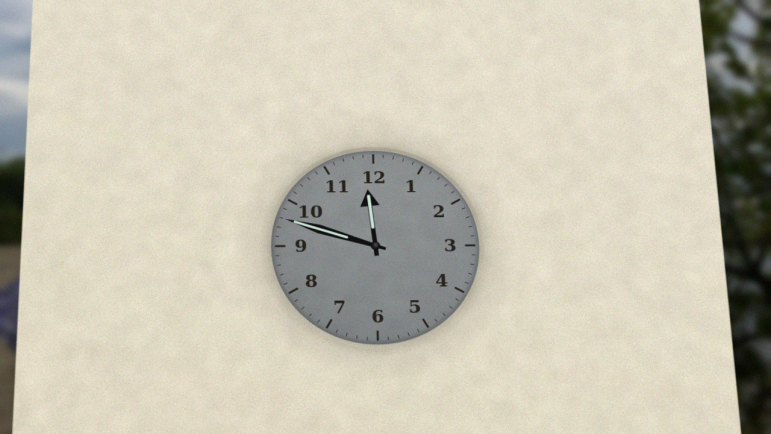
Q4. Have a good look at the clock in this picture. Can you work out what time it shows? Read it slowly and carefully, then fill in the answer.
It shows 11:48
